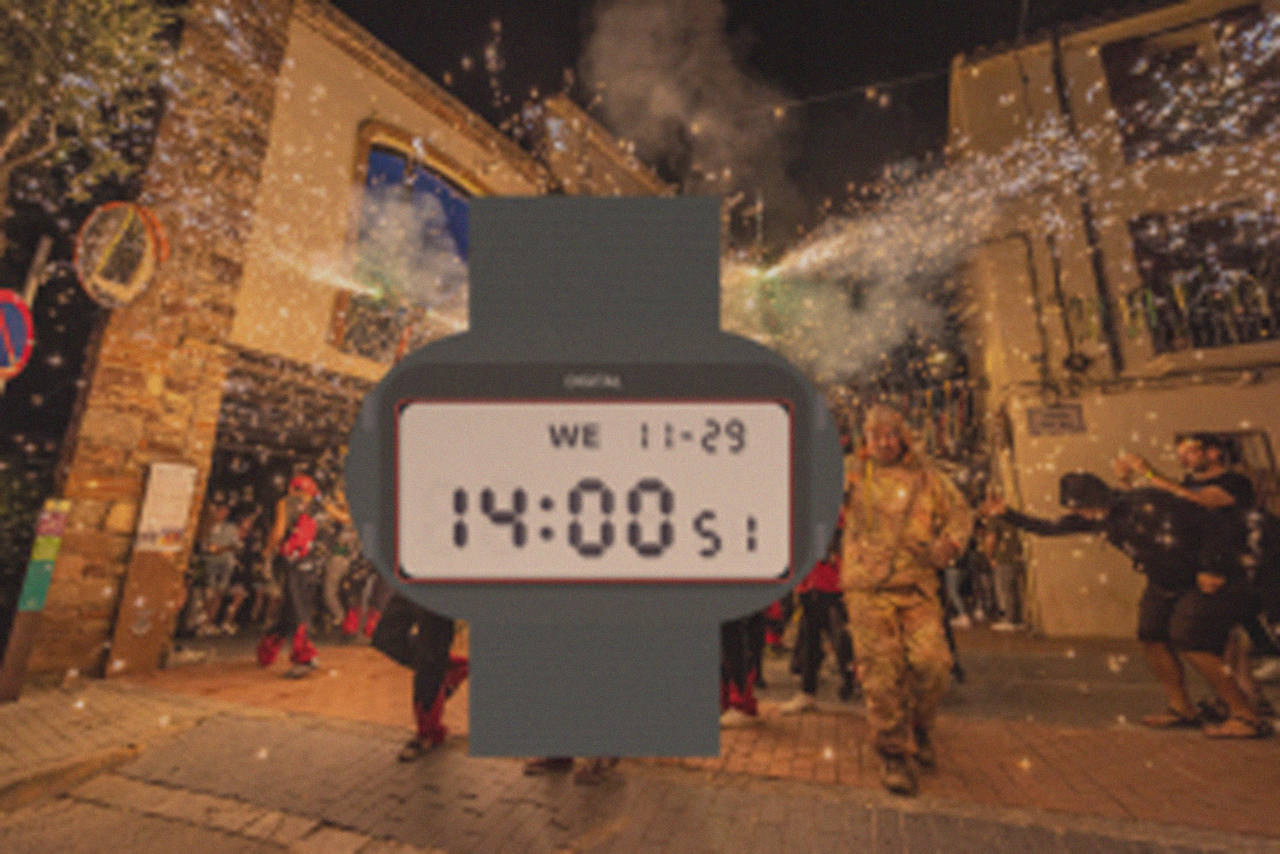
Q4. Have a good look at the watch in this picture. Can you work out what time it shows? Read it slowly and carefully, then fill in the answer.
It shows 14:00:51
